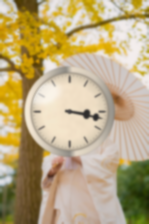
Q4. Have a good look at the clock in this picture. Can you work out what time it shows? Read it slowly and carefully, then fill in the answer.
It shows 3:17
